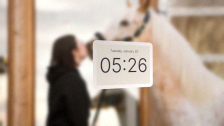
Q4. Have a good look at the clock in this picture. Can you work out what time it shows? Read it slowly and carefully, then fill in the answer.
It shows 5:26
